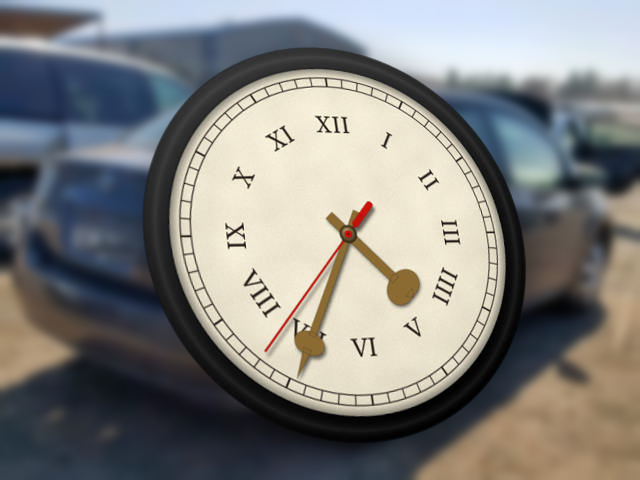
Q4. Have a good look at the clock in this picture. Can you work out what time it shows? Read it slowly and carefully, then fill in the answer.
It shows 4:34:37
